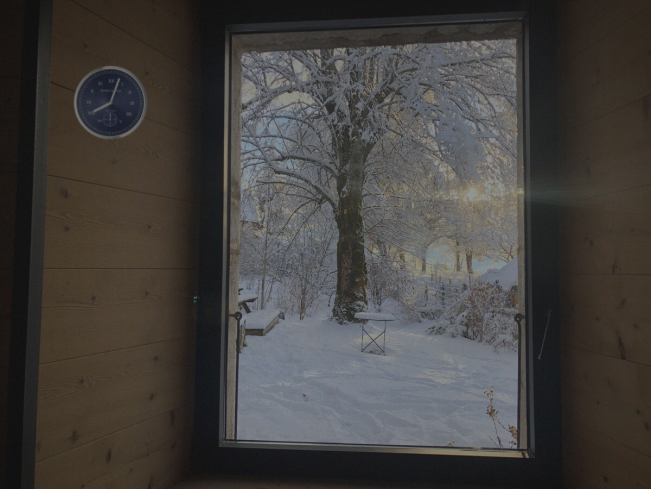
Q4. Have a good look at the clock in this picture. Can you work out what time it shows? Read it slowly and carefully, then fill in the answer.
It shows 8:03
